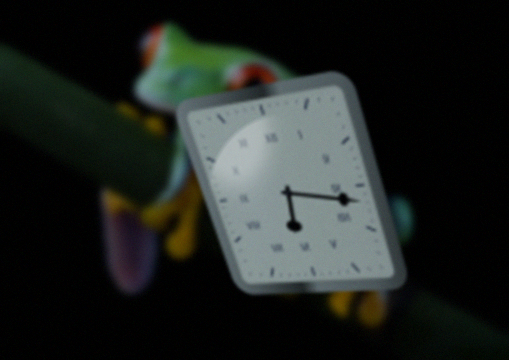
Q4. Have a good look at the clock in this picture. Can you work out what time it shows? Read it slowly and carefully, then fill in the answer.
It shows 6:17
